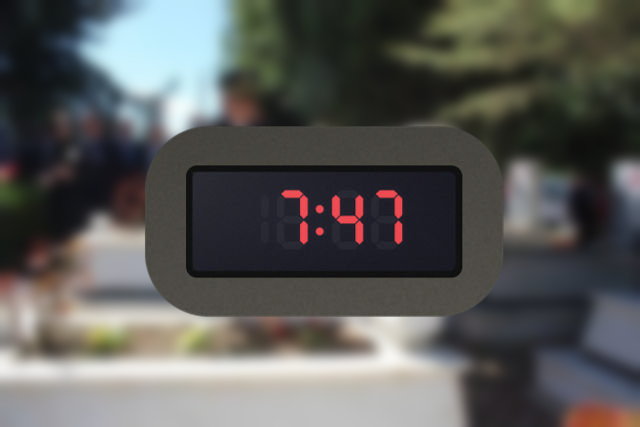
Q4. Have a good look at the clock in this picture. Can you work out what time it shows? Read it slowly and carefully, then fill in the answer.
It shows 7:47
